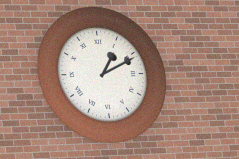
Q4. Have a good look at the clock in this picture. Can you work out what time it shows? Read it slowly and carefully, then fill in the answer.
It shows 1:11
